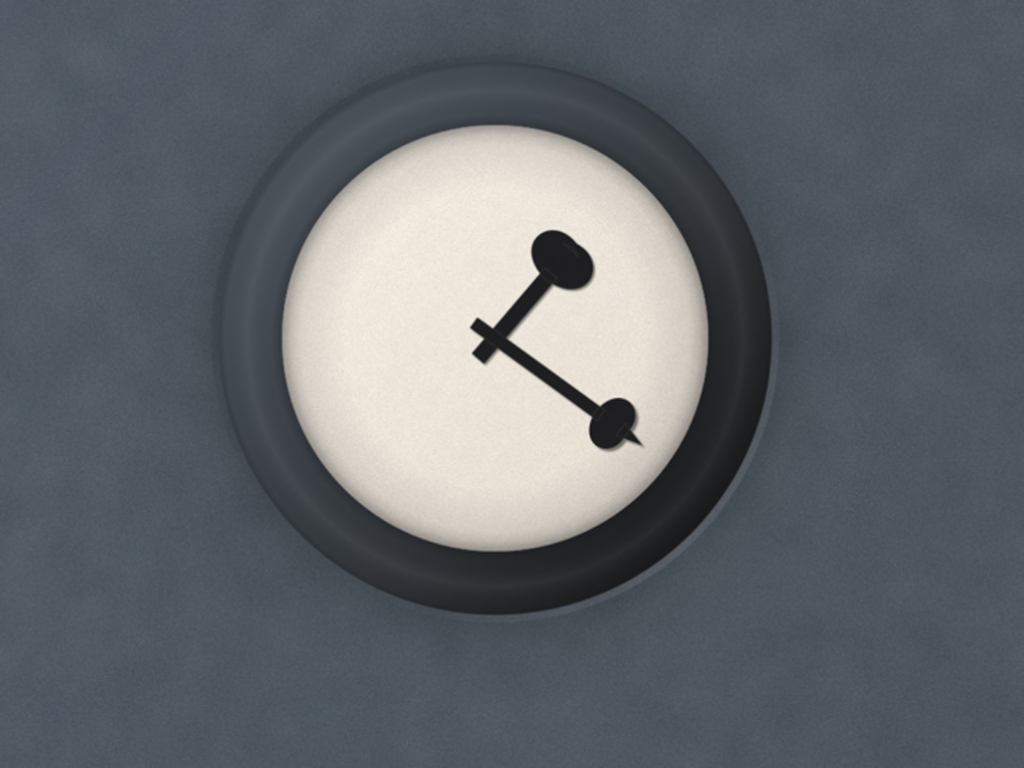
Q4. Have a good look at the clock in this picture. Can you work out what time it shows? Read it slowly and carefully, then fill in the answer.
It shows 1:21
